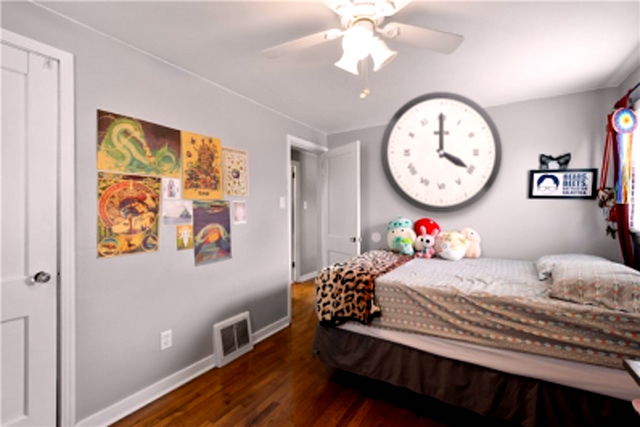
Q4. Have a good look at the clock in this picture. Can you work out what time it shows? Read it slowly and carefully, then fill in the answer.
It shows 4:00
